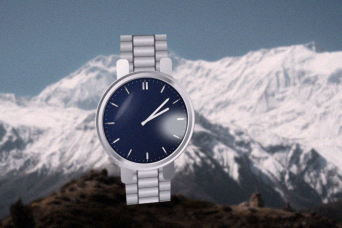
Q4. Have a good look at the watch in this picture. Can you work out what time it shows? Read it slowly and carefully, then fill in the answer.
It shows 2:08
